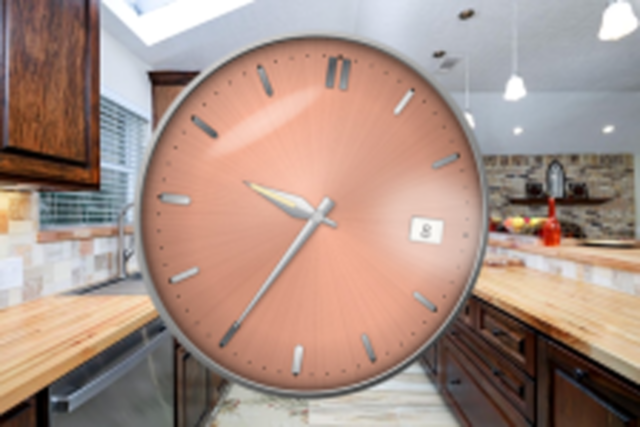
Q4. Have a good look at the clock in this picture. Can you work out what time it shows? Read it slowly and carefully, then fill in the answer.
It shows 9:35
